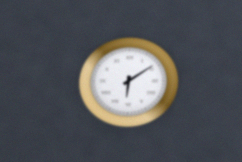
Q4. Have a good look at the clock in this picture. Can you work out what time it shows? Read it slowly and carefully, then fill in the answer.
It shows 6:09
